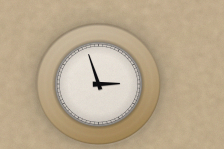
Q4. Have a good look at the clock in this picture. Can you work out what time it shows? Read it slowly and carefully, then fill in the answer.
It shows 2:57
